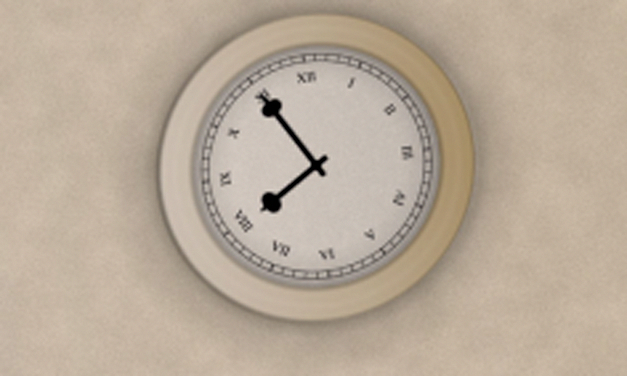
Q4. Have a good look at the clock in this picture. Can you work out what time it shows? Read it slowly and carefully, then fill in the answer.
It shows 7:55
